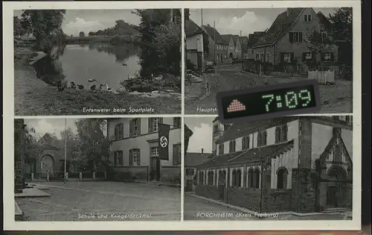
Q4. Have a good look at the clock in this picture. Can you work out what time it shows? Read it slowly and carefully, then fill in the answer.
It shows 7:09
